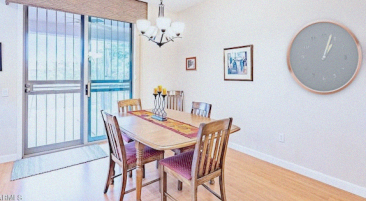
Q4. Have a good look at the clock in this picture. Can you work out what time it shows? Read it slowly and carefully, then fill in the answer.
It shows 1:03
